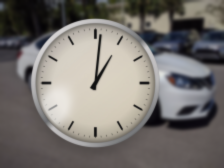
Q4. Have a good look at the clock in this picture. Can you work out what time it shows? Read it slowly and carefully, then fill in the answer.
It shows 1:01
